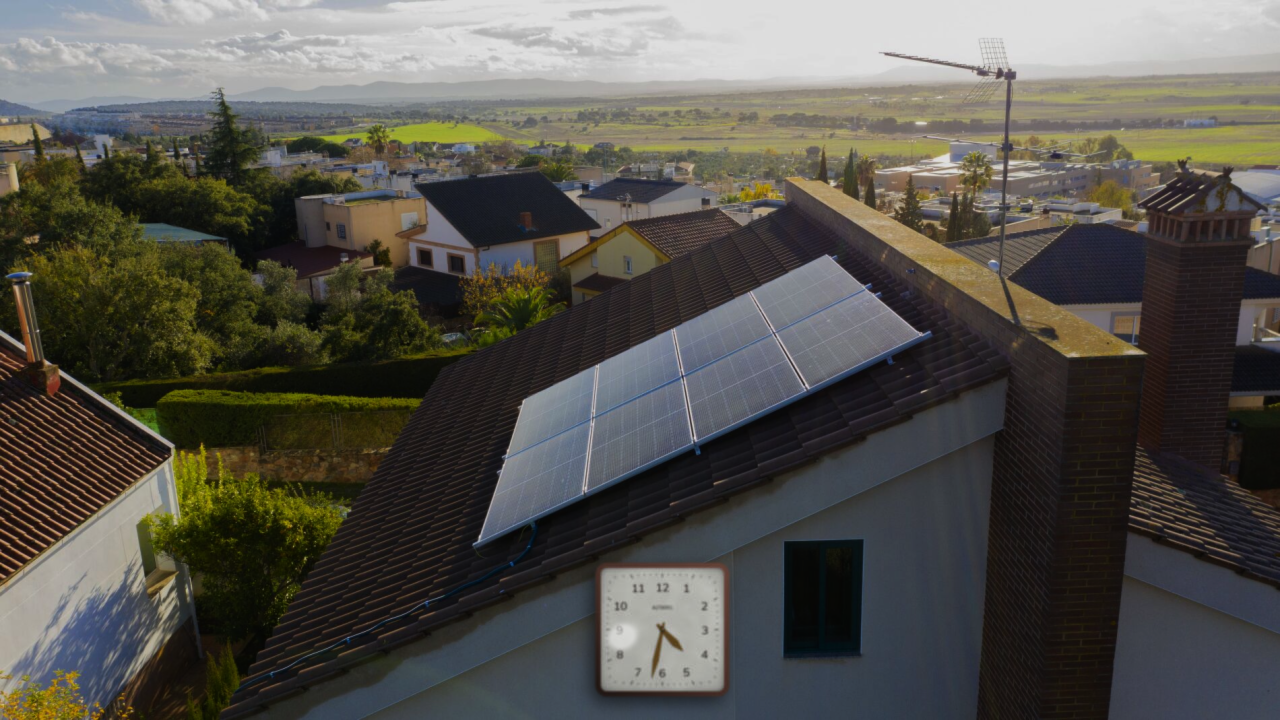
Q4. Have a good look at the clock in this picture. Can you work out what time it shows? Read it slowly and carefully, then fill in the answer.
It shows 4:32
